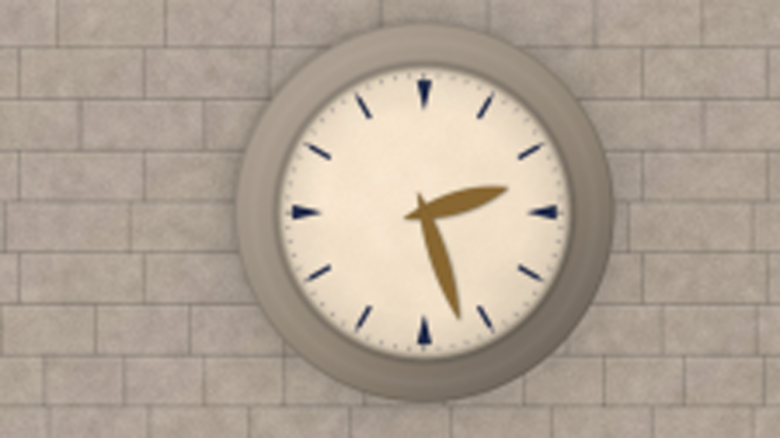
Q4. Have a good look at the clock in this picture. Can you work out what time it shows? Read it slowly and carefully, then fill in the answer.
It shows 2:27
